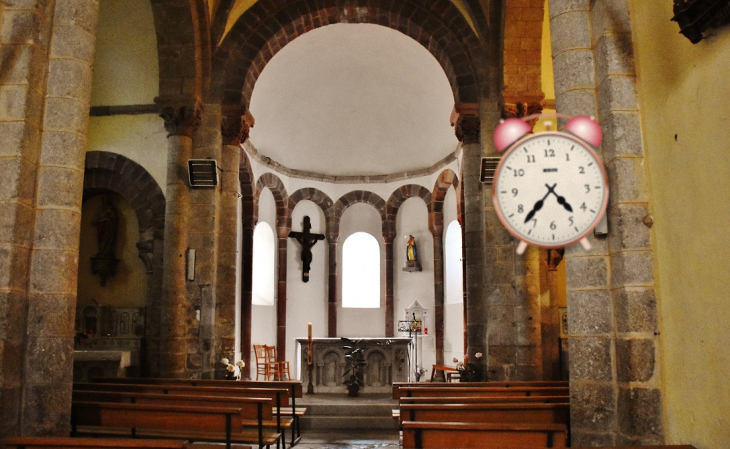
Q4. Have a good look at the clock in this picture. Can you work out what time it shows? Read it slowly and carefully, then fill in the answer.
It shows 4:37
